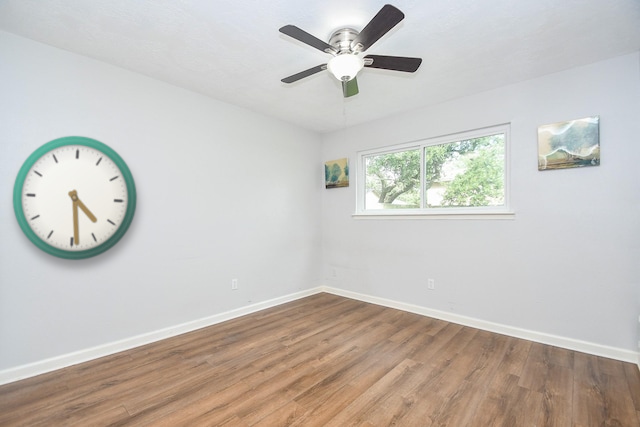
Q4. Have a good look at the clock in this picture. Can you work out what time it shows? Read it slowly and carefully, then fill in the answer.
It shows 4:29
